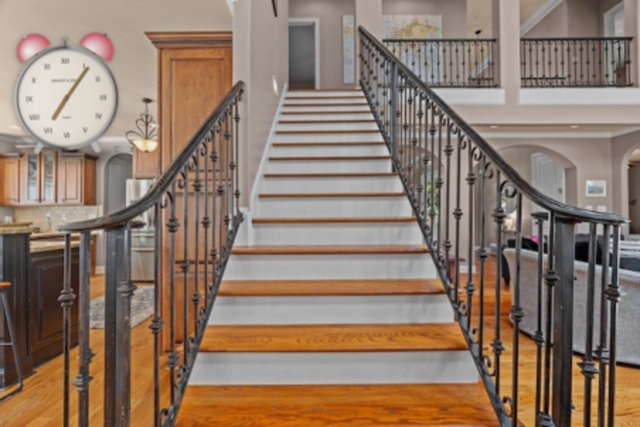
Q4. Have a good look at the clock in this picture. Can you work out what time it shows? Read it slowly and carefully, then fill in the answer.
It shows 7:06
